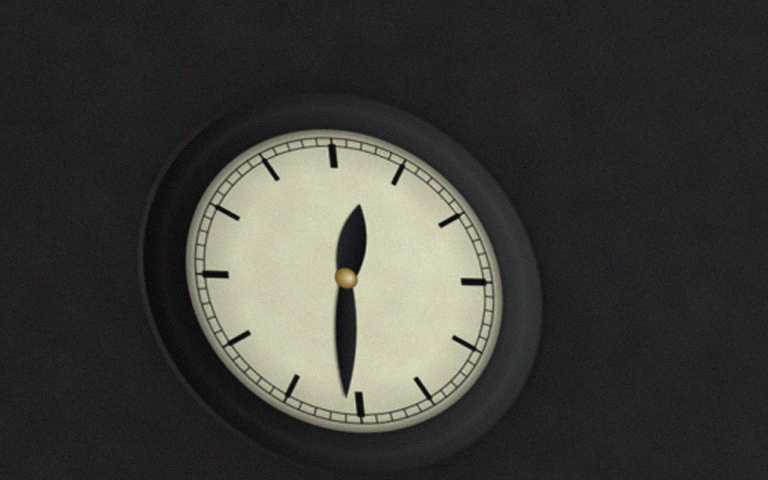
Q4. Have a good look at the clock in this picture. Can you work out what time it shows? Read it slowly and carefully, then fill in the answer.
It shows 12:31
